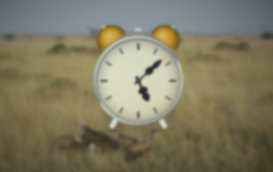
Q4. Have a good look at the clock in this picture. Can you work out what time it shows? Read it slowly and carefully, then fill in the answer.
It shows 5:08
